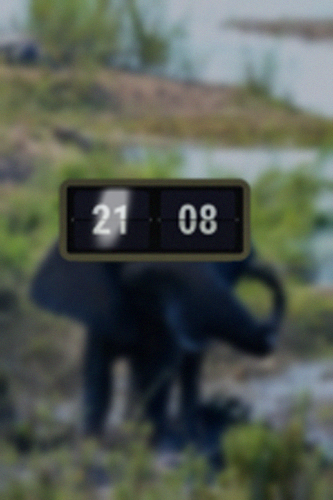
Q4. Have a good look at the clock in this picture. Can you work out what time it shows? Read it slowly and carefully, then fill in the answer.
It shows 21:08
